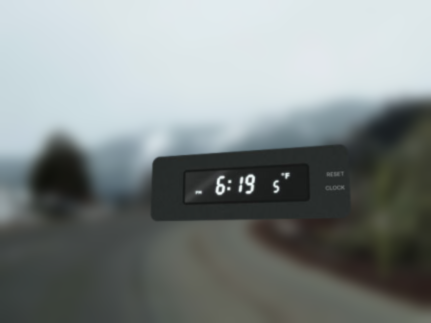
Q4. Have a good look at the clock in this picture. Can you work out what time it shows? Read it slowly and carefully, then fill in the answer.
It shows 6:19
